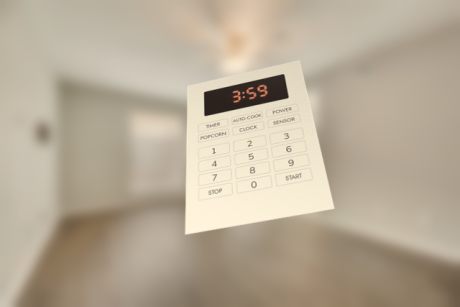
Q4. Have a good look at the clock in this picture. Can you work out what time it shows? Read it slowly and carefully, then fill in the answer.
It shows 3:59
